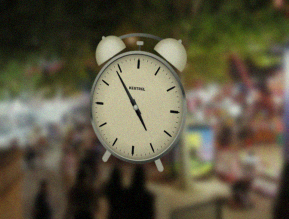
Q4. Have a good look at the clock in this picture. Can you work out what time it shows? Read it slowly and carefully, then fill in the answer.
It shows 4:54
